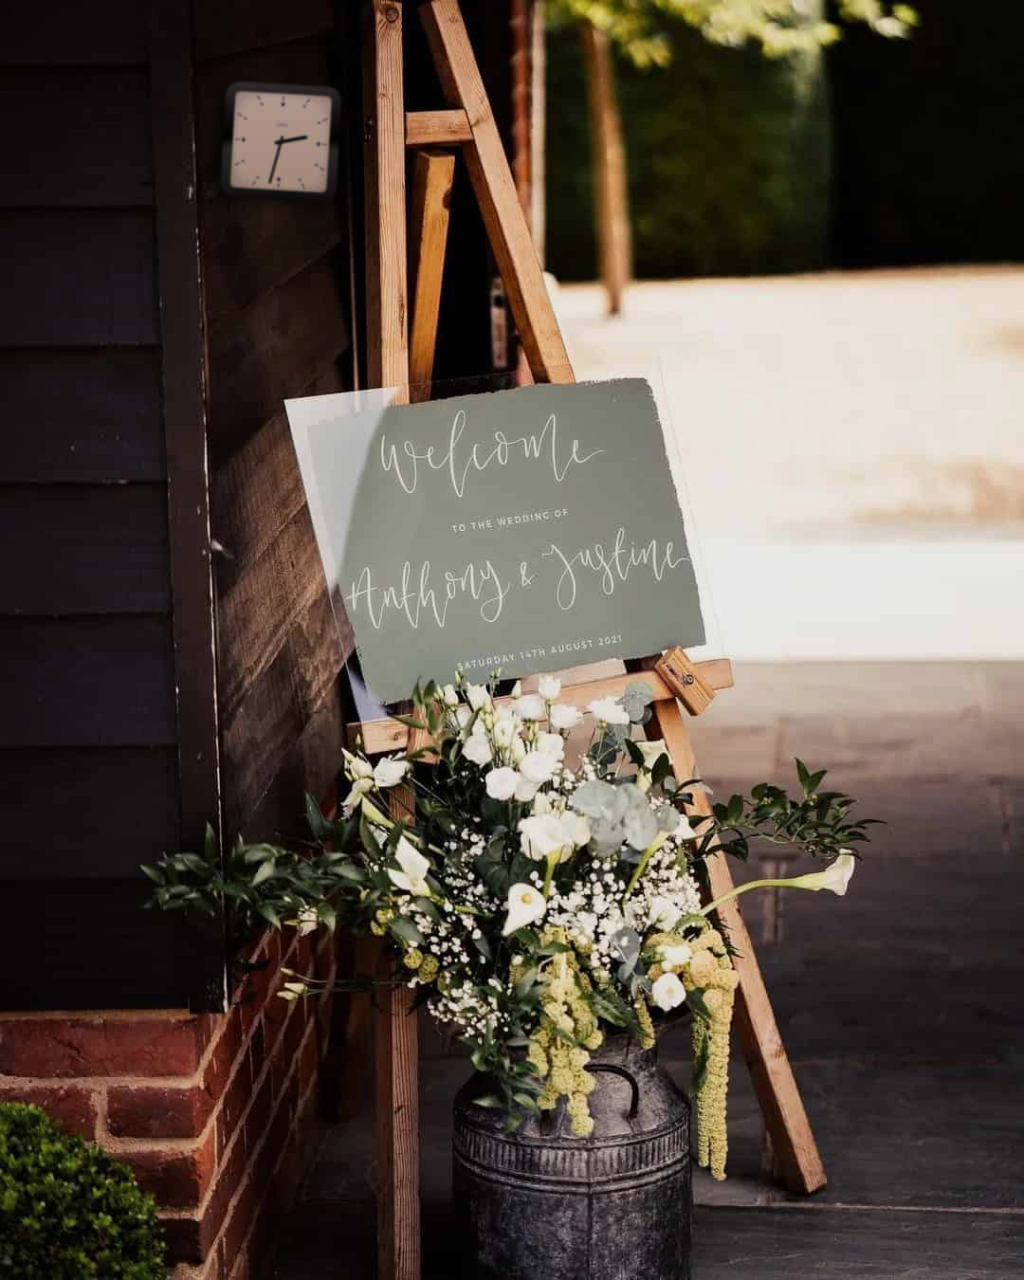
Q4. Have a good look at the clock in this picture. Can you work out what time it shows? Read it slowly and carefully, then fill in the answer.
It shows 2:32
